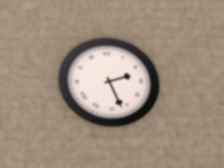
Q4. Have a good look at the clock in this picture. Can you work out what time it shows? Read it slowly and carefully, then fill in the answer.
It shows 2:27
